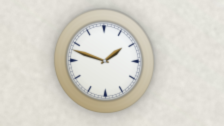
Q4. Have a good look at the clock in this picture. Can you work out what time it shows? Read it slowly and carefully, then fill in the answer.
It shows 1:48
